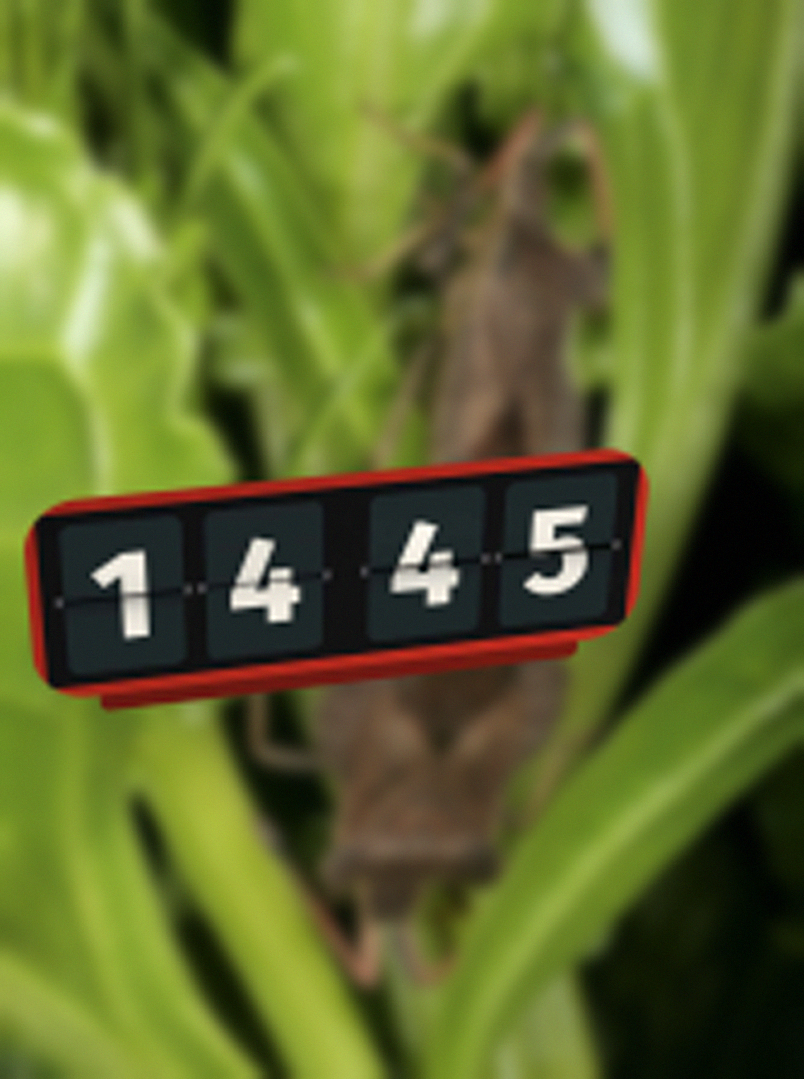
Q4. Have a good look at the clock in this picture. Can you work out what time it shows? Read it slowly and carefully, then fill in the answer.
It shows 14:45
